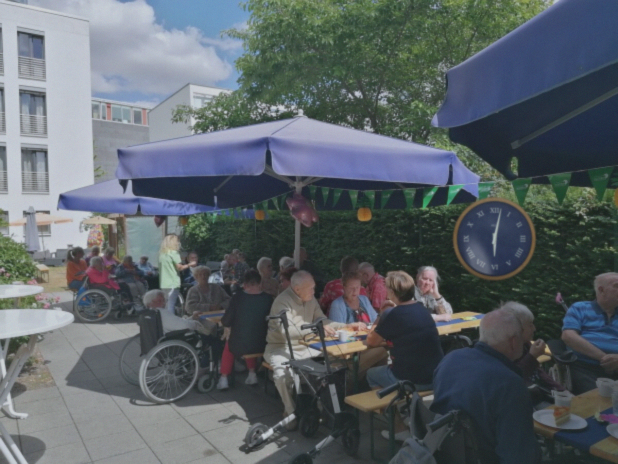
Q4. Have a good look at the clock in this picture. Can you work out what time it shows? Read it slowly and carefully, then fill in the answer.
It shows 6:02
